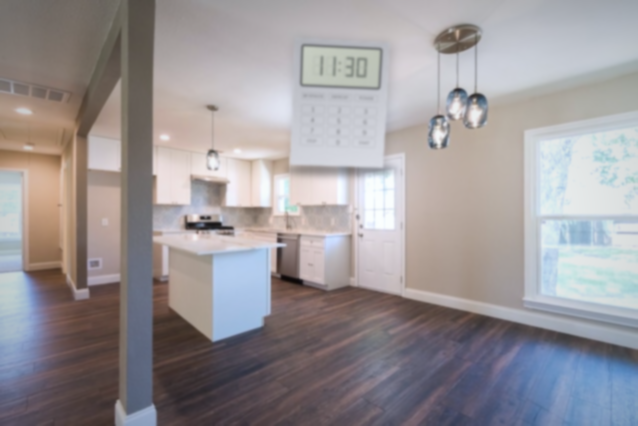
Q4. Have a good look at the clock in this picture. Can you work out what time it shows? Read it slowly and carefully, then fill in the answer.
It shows 11:30
